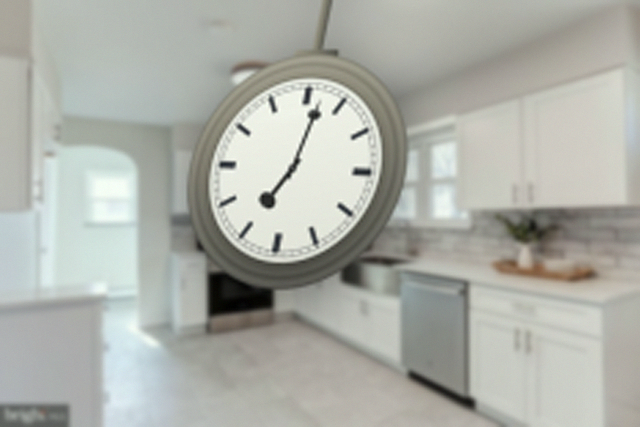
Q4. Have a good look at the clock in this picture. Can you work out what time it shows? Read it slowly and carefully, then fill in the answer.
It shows 7:02
